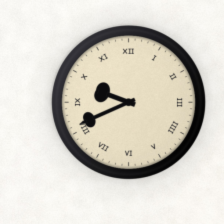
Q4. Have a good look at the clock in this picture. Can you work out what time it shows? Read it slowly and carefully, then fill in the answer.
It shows 9:41
